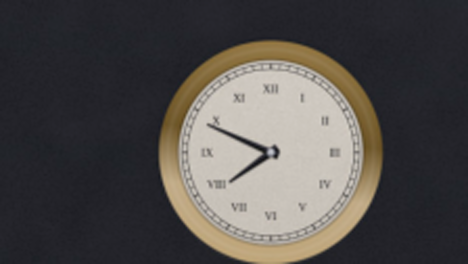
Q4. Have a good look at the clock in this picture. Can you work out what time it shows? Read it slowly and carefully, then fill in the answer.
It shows 7:49
